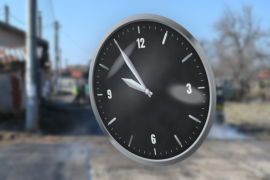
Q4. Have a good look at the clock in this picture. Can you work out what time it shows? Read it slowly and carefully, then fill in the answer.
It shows 9:55
